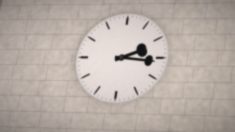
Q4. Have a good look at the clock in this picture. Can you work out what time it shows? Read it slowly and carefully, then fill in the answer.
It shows 2:16
